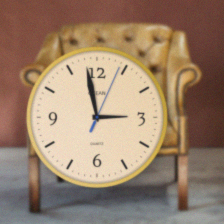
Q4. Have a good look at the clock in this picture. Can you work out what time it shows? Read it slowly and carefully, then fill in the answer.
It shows 2:58:04
